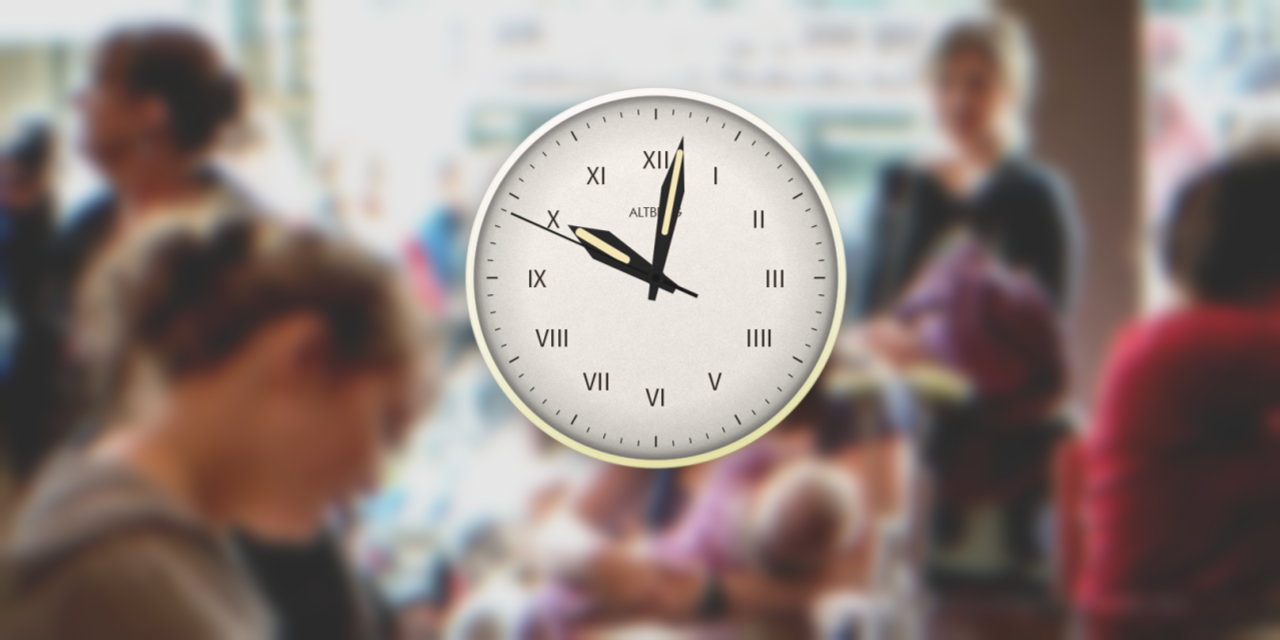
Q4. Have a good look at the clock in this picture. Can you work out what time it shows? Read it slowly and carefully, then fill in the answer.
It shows 10:01:49
